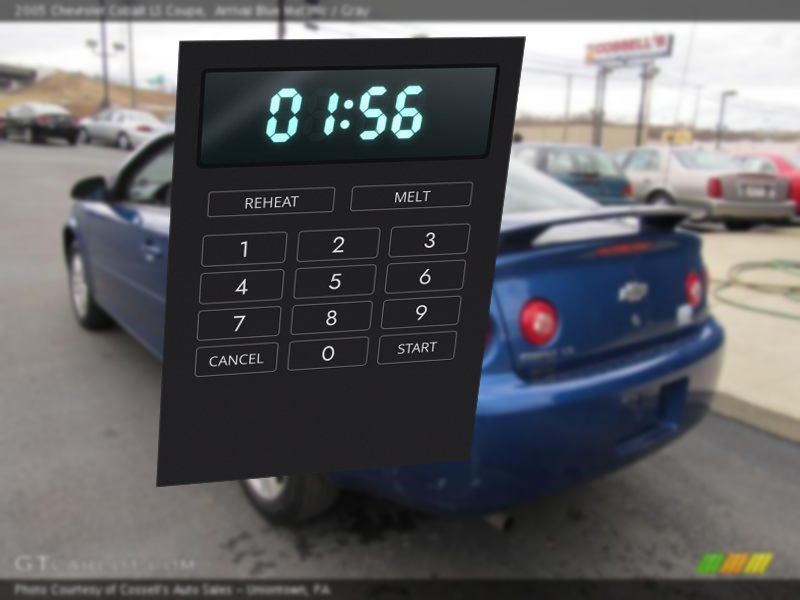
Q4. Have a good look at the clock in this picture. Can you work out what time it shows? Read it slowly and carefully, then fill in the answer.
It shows 1:56
